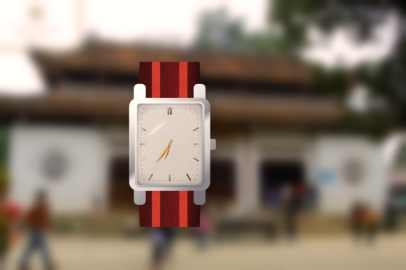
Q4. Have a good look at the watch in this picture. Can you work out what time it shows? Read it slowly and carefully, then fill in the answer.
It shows 6:36
